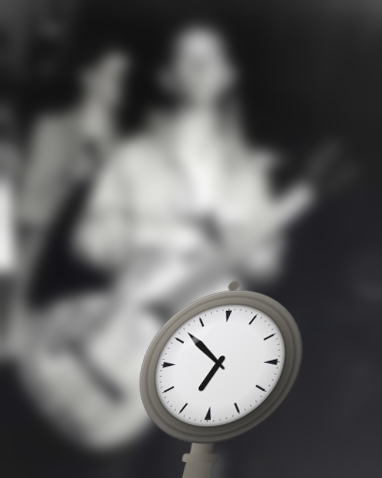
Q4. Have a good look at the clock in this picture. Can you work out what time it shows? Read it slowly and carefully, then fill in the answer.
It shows 6:52
